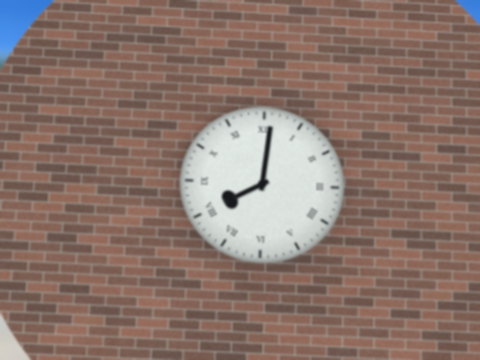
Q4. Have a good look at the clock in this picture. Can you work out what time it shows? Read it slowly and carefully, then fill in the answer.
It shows 8:01
